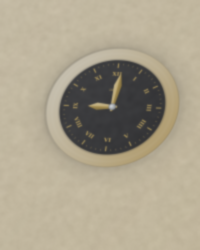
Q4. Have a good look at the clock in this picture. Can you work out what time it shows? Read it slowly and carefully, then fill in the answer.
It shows 9:01
